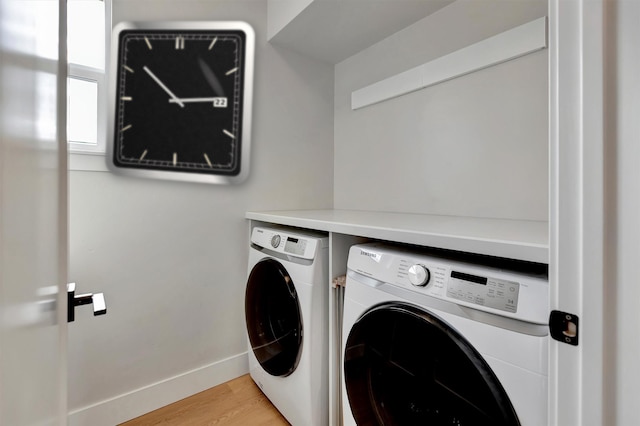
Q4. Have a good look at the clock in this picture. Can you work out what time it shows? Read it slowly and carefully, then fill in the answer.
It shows 2:52
